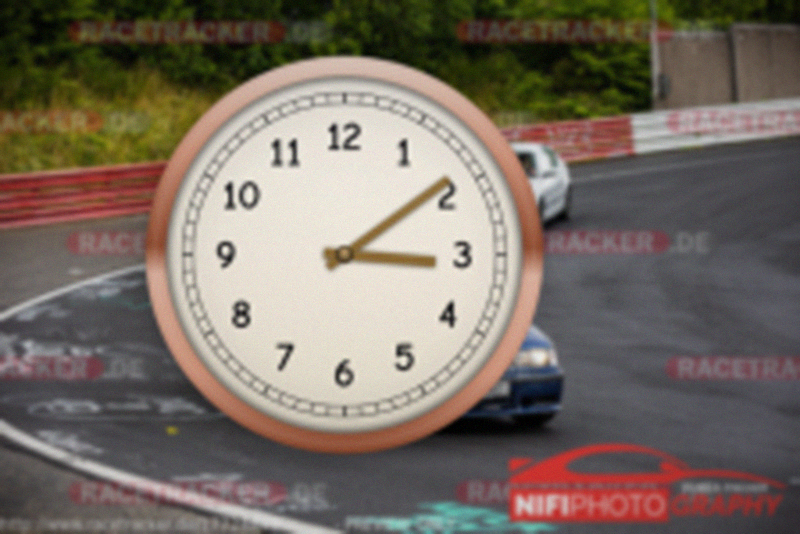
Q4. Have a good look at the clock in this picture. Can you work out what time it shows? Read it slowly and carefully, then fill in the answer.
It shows 3:09
